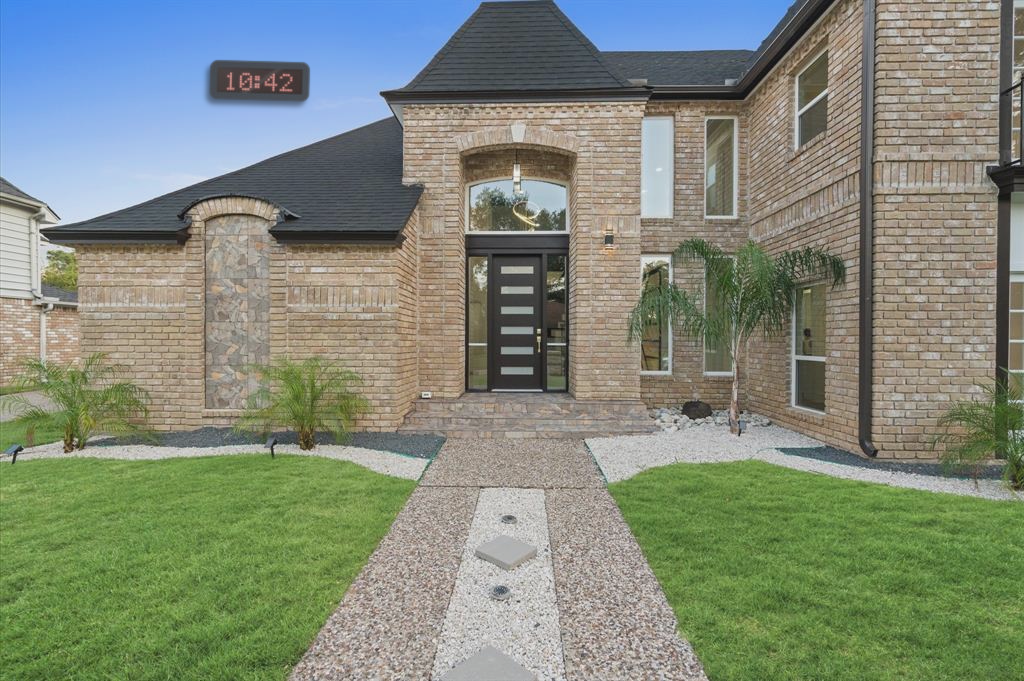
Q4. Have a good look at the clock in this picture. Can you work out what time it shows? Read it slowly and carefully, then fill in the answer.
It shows 10:42
